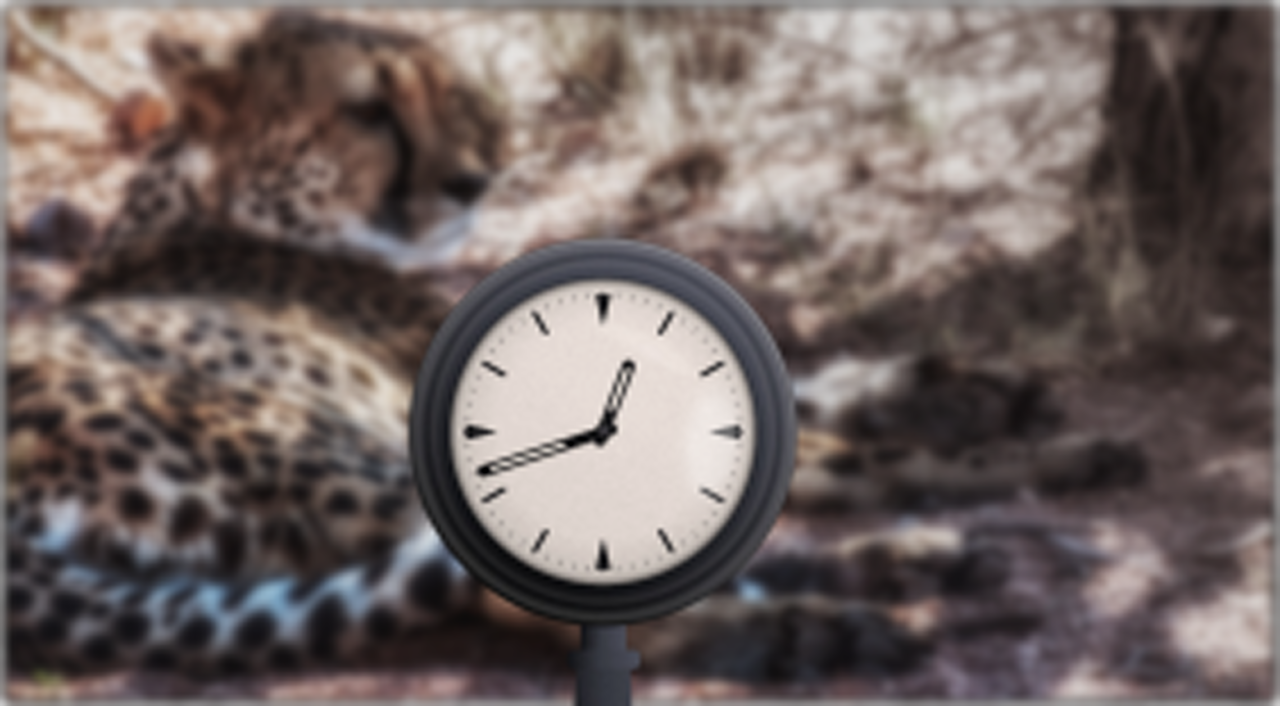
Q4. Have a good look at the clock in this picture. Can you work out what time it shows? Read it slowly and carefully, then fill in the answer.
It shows 12:42
